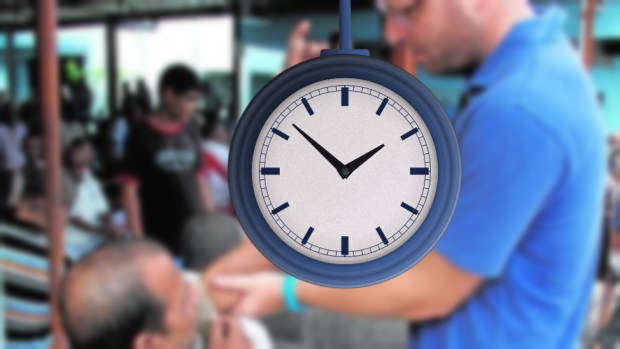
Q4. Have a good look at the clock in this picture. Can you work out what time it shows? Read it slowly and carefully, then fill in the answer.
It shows 1:52
